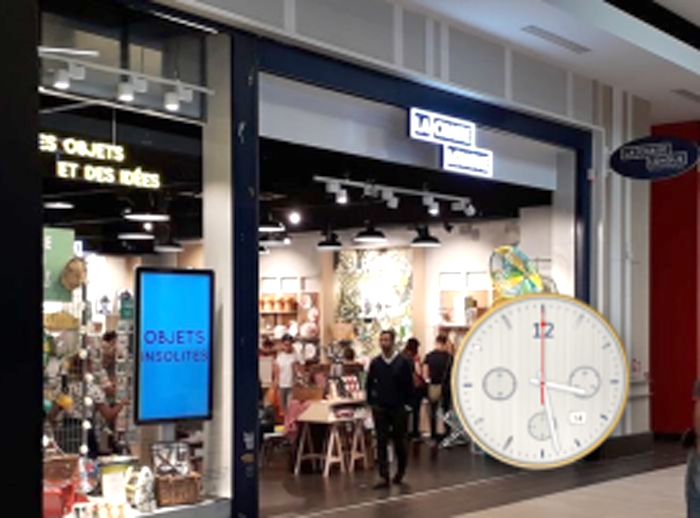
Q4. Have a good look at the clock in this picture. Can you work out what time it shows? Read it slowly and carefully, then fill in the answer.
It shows 3:28
